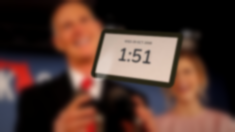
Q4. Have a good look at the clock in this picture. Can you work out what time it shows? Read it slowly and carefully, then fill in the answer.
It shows 1:51
